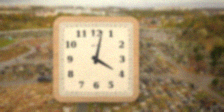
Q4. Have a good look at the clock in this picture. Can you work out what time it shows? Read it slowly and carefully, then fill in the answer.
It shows 4:02
